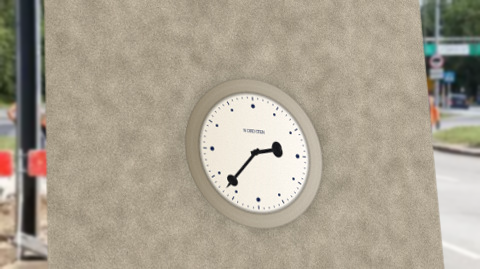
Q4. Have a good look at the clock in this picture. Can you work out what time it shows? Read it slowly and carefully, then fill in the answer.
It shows 2:37
